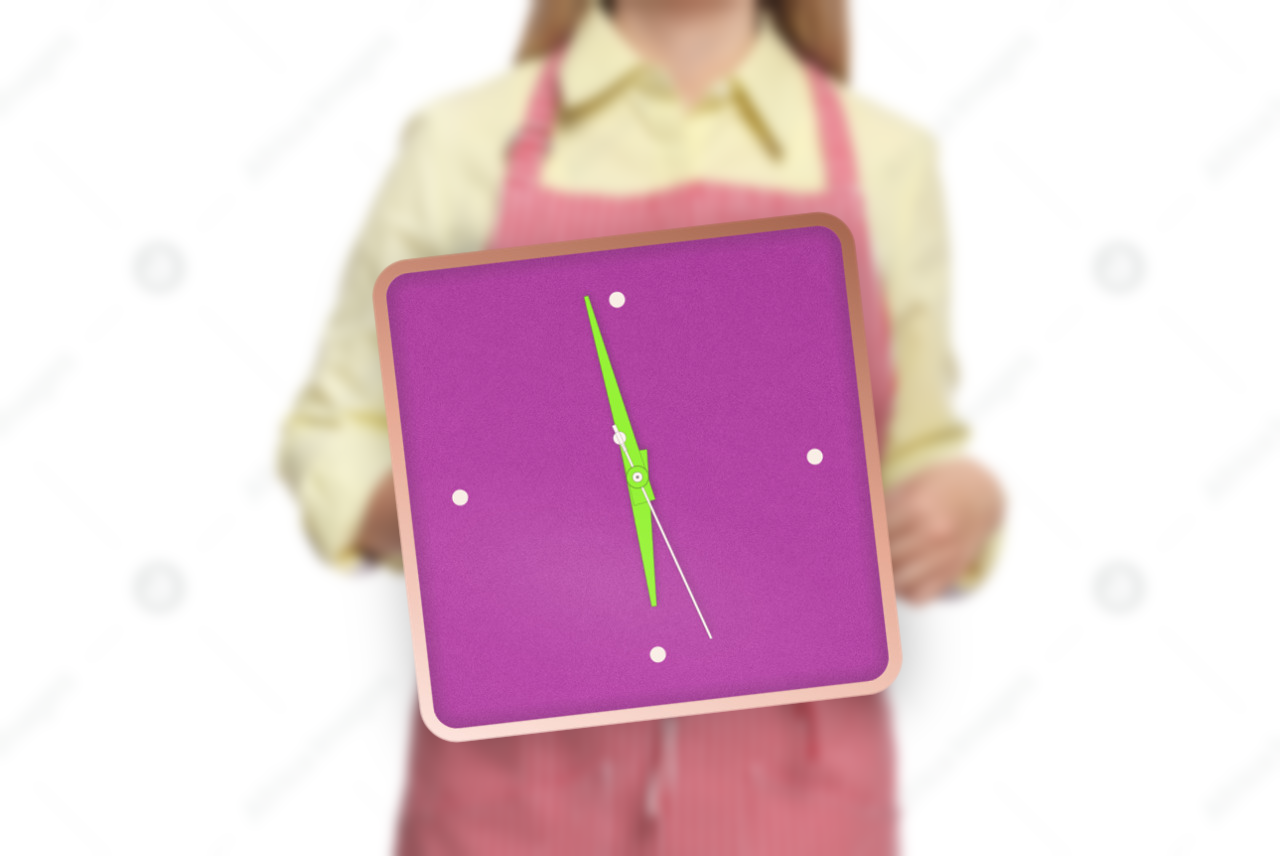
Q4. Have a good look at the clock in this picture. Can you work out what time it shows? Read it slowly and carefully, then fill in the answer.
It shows 5:58:27
